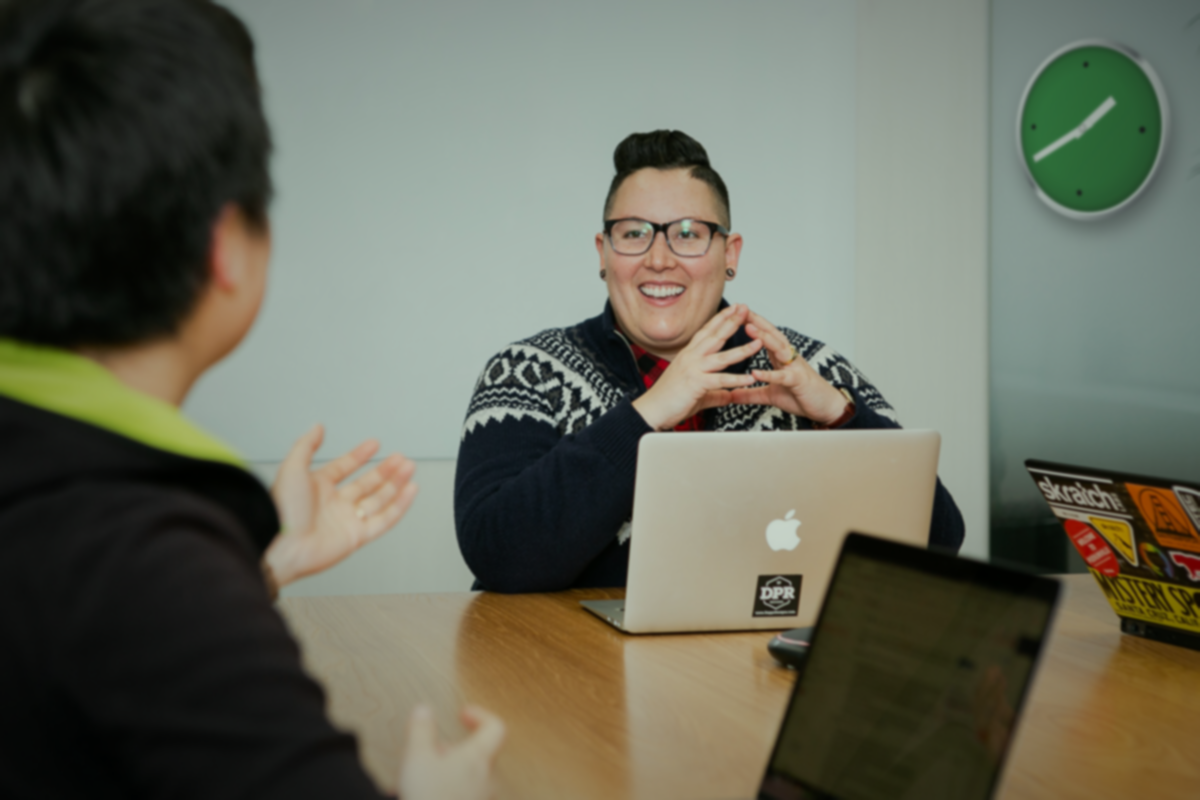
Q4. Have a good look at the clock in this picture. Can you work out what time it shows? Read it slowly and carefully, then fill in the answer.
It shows 1:40
